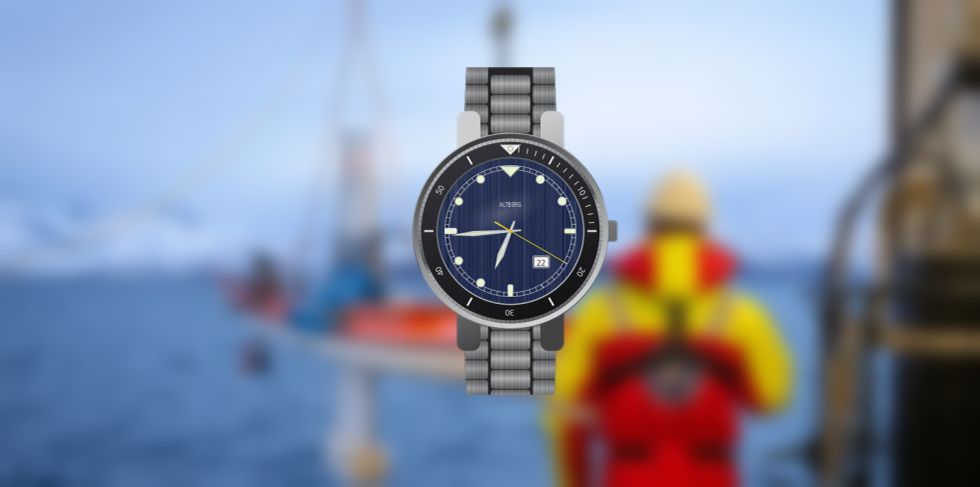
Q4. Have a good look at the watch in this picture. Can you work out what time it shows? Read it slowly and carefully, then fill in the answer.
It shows 6:44:20
